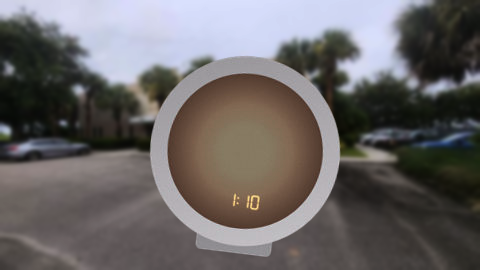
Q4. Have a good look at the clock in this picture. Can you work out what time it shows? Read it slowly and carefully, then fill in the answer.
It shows 1:10
